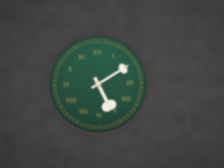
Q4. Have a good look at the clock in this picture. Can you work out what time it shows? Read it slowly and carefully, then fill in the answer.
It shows 5:10
